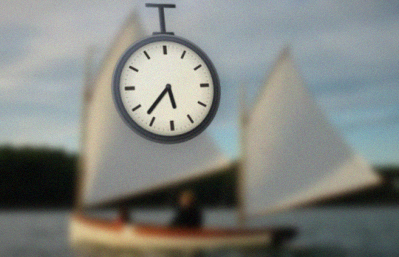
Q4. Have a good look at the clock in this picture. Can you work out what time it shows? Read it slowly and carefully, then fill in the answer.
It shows 5:37
